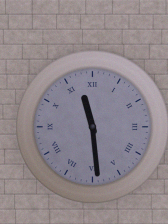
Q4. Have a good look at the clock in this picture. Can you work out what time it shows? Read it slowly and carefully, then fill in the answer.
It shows 11:29
